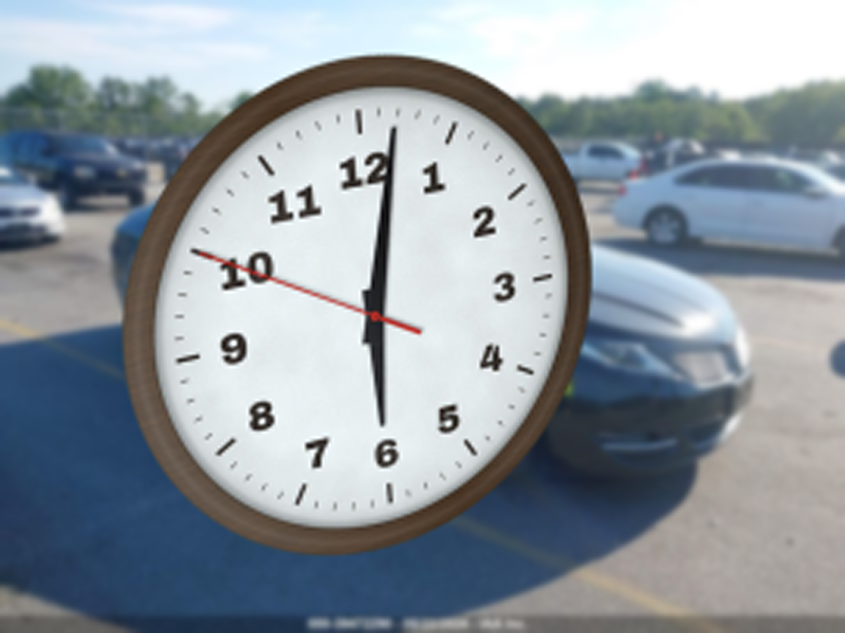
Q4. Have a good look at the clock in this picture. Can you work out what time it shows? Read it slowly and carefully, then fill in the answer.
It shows 6:01:50
